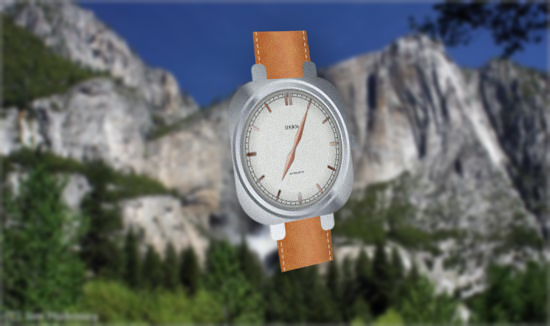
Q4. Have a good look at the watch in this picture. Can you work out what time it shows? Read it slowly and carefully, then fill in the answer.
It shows 7:05
